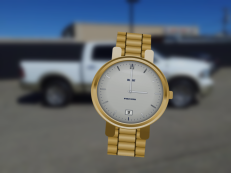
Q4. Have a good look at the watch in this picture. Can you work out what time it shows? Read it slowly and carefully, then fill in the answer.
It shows 3:00
